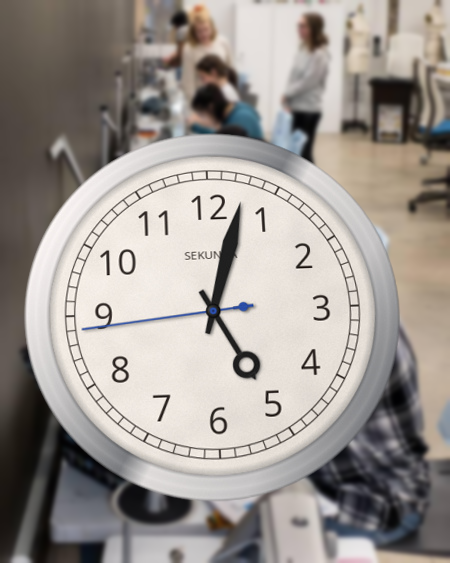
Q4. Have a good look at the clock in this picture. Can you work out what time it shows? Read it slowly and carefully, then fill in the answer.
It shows 5:02:44
